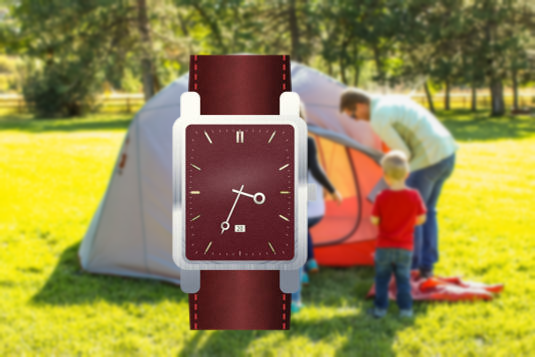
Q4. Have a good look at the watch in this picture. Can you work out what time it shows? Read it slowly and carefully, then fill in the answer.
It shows 3:34
